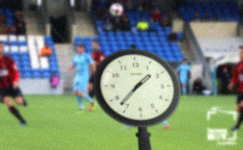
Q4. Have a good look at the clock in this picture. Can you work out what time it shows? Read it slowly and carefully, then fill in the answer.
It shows 1:37
